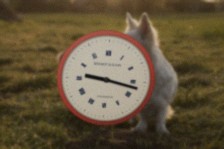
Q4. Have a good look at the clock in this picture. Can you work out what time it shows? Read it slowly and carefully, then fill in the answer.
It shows 9:17
